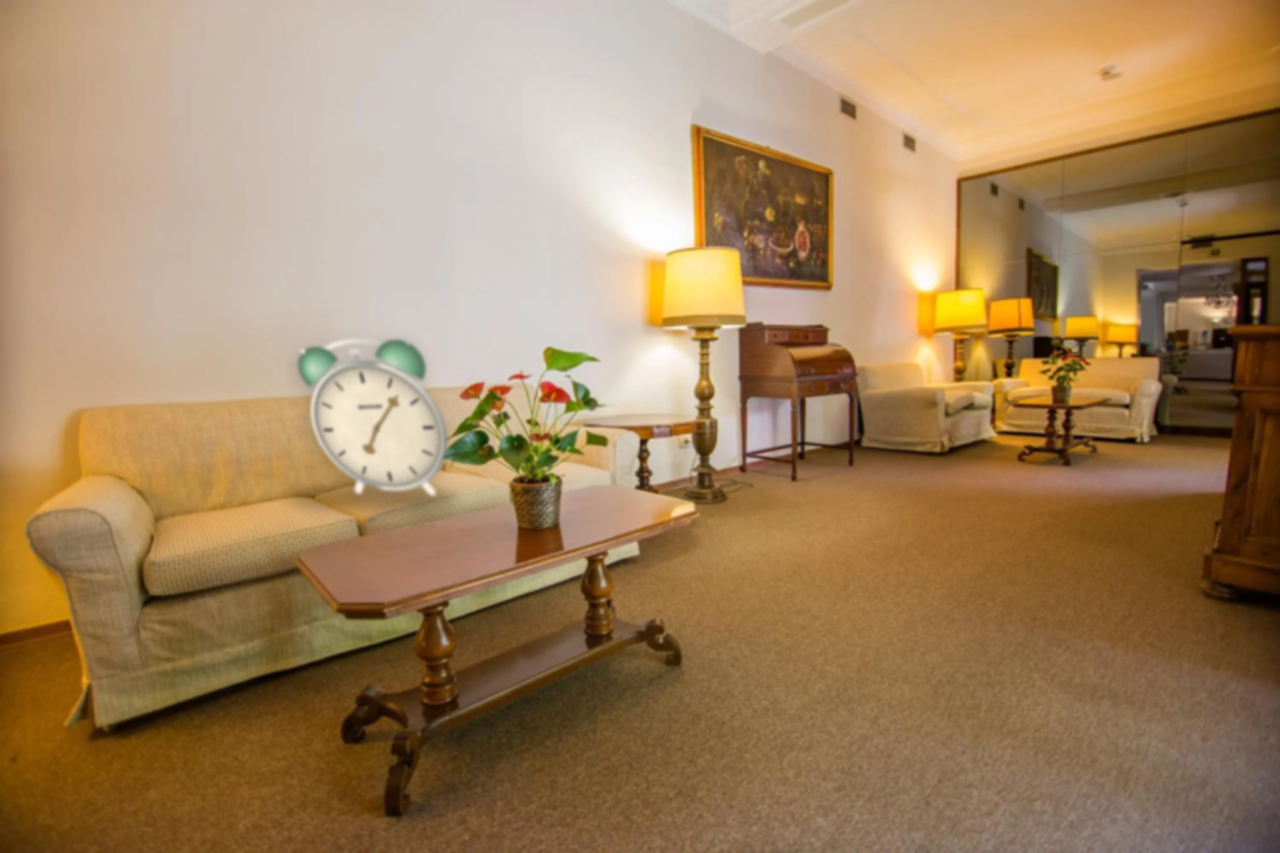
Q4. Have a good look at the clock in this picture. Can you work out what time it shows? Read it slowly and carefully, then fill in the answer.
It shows 7:07
